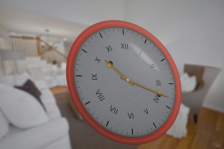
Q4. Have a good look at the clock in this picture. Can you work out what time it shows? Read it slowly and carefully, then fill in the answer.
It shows 10:18
